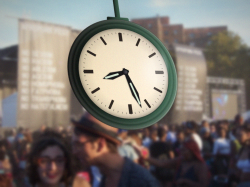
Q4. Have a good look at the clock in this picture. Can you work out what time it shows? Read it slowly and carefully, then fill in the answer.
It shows 8:27
